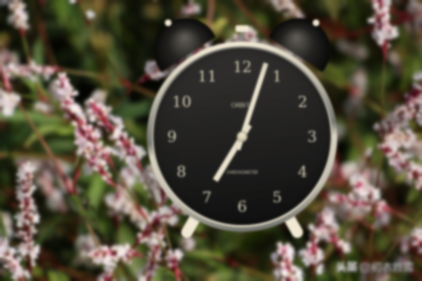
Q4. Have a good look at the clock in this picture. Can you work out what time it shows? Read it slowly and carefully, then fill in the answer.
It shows 7:03
